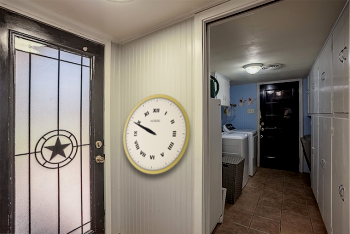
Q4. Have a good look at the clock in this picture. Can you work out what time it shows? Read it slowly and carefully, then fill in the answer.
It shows 9:49
